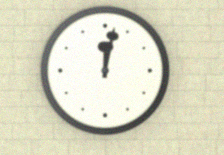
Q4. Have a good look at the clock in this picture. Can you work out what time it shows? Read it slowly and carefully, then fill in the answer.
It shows 12:02
